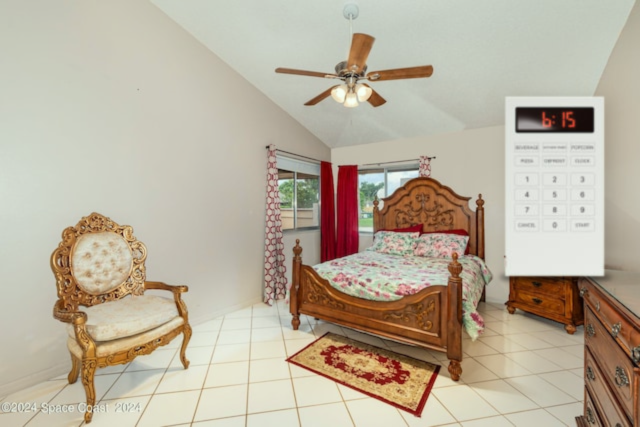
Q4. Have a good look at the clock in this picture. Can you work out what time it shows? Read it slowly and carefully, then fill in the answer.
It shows 6:15
